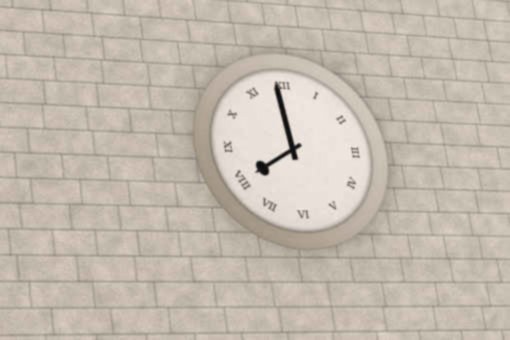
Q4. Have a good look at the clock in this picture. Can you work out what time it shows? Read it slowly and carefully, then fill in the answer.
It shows 7:59
